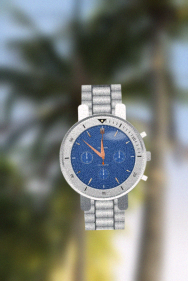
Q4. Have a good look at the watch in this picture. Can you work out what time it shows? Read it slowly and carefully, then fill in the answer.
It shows 11:52
